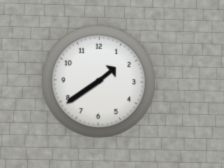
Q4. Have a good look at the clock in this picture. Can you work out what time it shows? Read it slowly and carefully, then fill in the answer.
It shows 1:39
